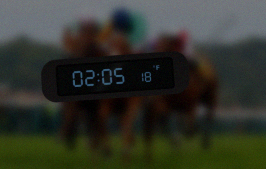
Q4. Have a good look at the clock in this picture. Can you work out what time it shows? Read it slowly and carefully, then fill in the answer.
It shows 2:05
